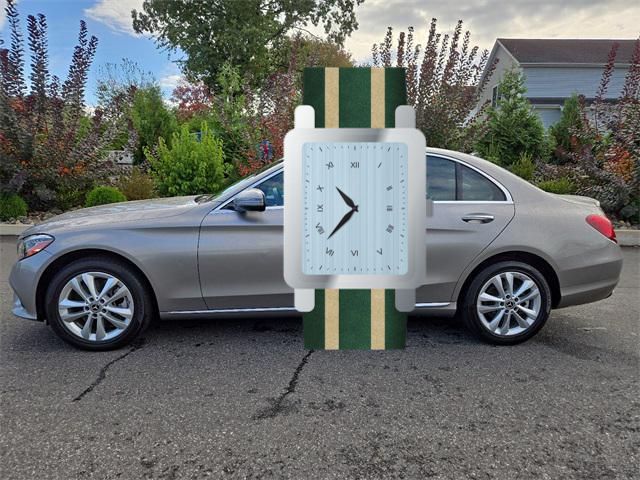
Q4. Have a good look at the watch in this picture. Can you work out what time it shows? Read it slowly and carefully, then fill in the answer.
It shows 10:37
